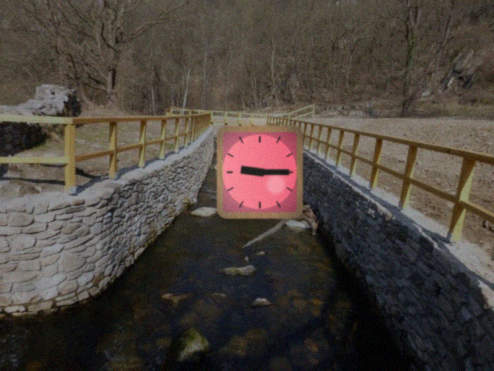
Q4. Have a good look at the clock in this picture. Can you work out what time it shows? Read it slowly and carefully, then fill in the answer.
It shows 9:15
